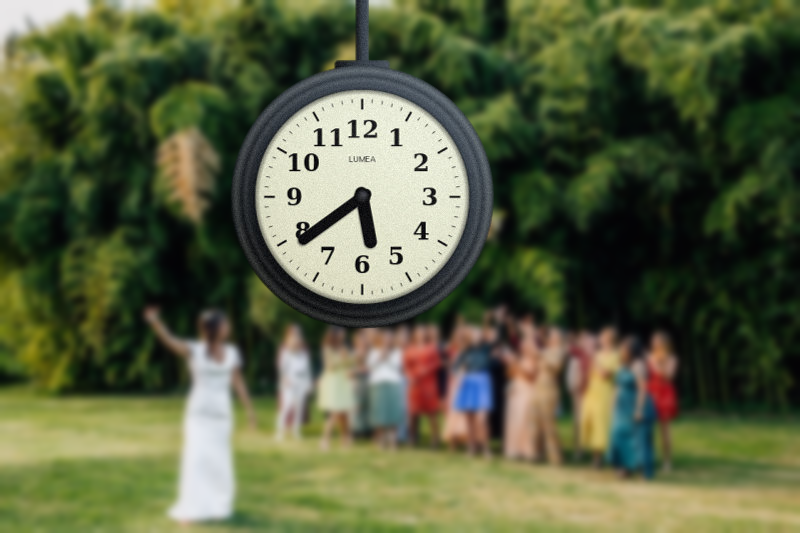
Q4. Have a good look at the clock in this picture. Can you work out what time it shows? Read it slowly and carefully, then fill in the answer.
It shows 5:39
